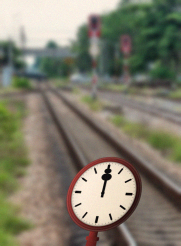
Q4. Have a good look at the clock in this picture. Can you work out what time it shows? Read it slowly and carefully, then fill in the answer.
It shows 12:00
